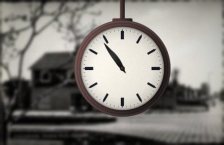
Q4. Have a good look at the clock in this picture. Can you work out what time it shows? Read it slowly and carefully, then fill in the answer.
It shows 10:54
